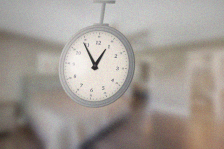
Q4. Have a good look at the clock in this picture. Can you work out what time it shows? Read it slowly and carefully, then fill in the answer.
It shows 12:54
